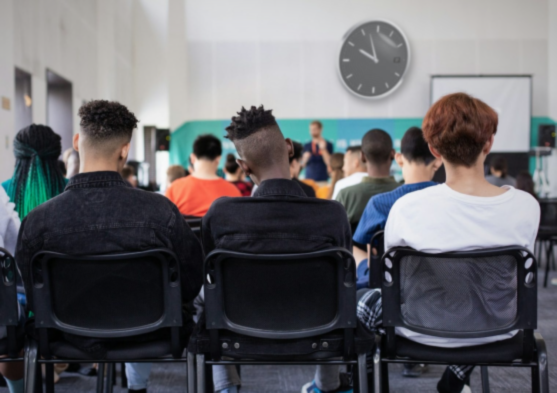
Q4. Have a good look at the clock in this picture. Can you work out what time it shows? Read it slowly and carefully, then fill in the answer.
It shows 9:57
